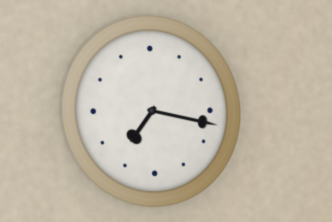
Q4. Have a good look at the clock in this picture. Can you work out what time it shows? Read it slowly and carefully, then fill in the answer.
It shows 7:17
